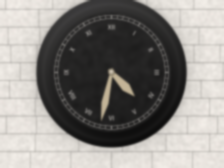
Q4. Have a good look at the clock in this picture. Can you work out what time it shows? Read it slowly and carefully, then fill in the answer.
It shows 4:32
